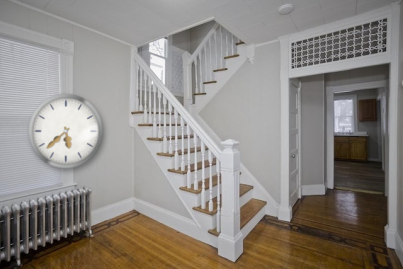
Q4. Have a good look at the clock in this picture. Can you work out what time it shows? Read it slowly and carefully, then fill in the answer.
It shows 5:38
